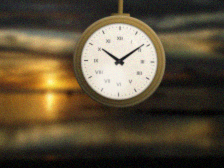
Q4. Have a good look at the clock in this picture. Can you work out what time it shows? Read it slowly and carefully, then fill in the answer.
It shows 10:09
